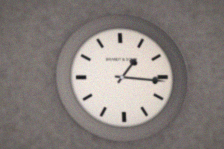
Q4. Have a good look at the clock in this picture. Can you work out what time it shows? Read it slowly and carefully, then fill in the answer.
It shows 1:16
